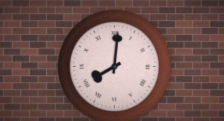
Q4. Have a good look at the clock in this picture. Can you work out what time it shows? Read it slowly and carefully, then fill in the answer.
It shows 8:01
